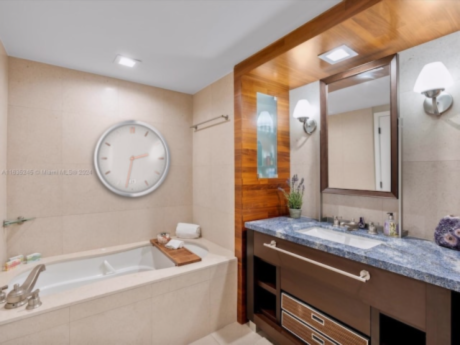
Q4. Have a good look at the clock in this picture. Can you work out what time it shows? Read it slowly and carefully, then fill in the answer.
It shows 2:32
